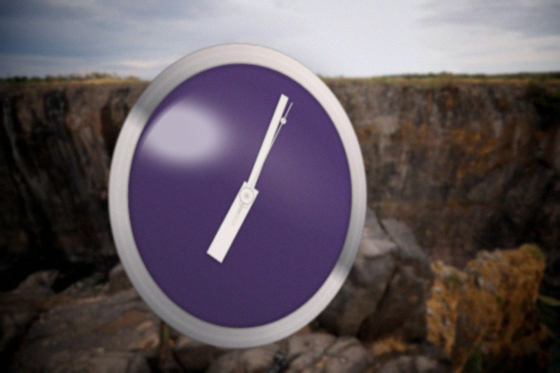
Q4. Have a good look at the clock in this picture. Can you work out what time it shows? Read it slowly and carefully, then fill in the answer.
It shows 7:04:05
